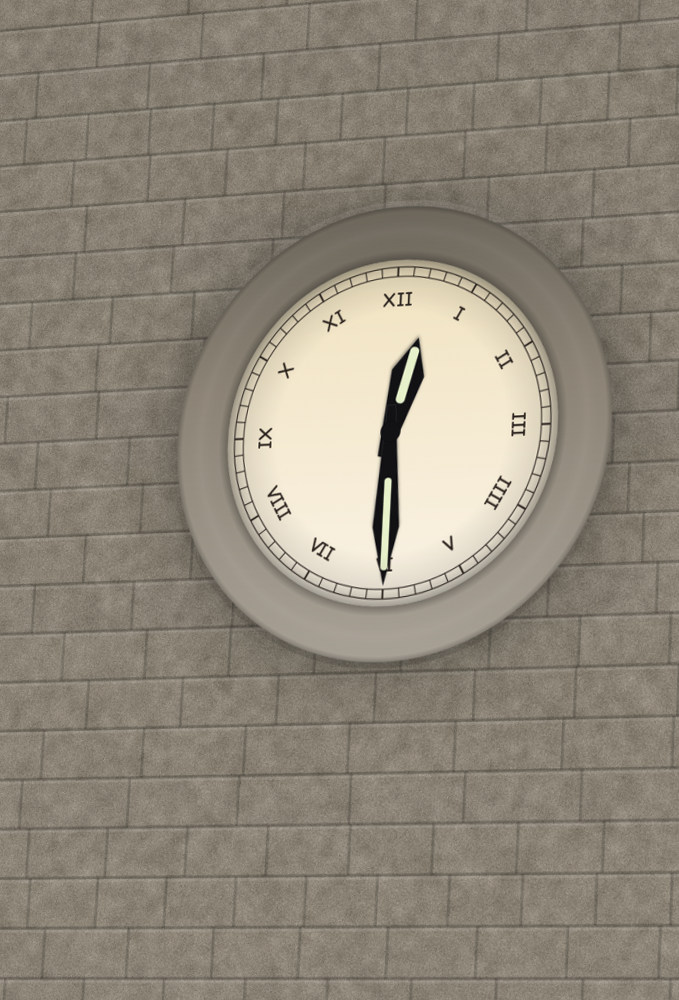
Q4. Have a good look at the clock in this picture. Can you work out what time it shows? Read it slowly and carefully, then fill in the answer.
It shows 12:30
